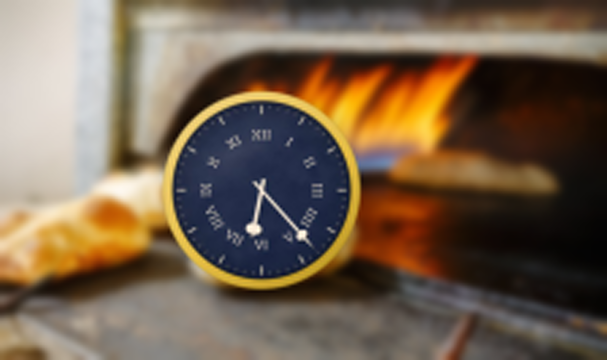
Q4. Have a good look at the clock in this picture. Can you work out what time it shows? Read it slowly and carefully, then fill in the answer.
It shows 6:23
